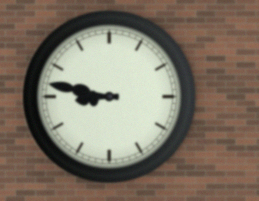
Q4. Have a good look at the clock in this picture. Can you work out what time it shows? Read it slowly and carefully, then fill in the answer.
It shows 8:47
